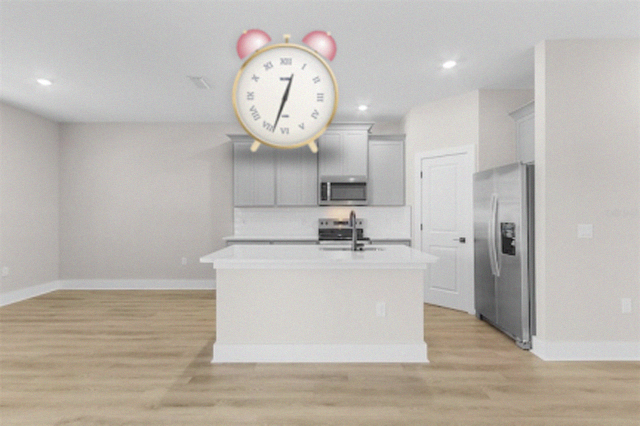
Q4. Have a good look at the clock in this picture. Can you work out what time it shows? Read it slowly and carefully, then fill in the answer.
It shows 12:33
